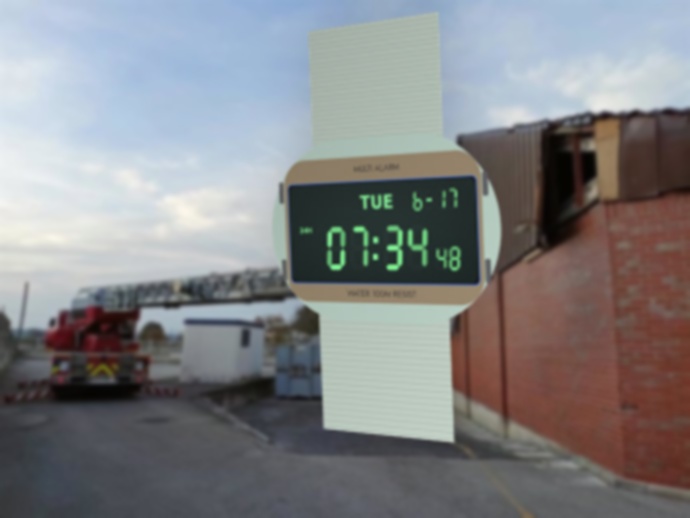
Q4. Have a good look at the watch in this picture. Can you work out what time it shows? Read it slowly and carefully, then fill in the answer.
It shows 7:34:48
